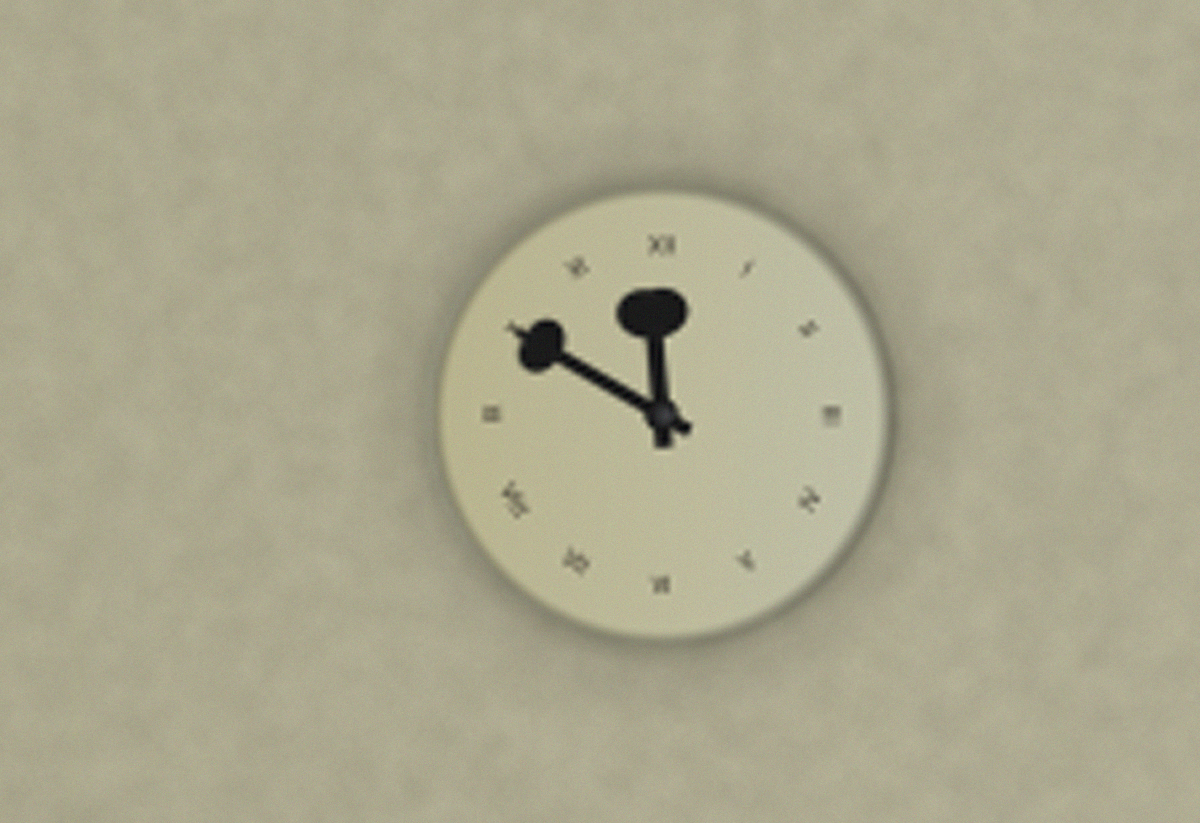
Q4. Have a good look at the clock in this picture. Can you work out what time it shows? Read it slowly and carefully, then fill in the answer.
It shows 11:50
